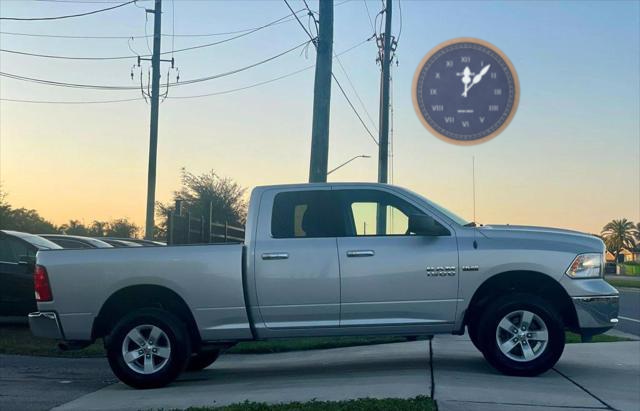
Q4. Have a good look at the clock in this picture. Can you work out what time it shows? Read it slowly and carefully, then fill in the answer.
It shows 12:07
